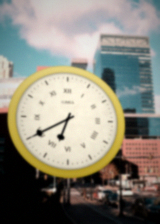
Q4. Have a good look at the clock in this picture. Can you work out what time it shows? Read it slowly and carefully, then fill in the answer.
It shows 6:40
